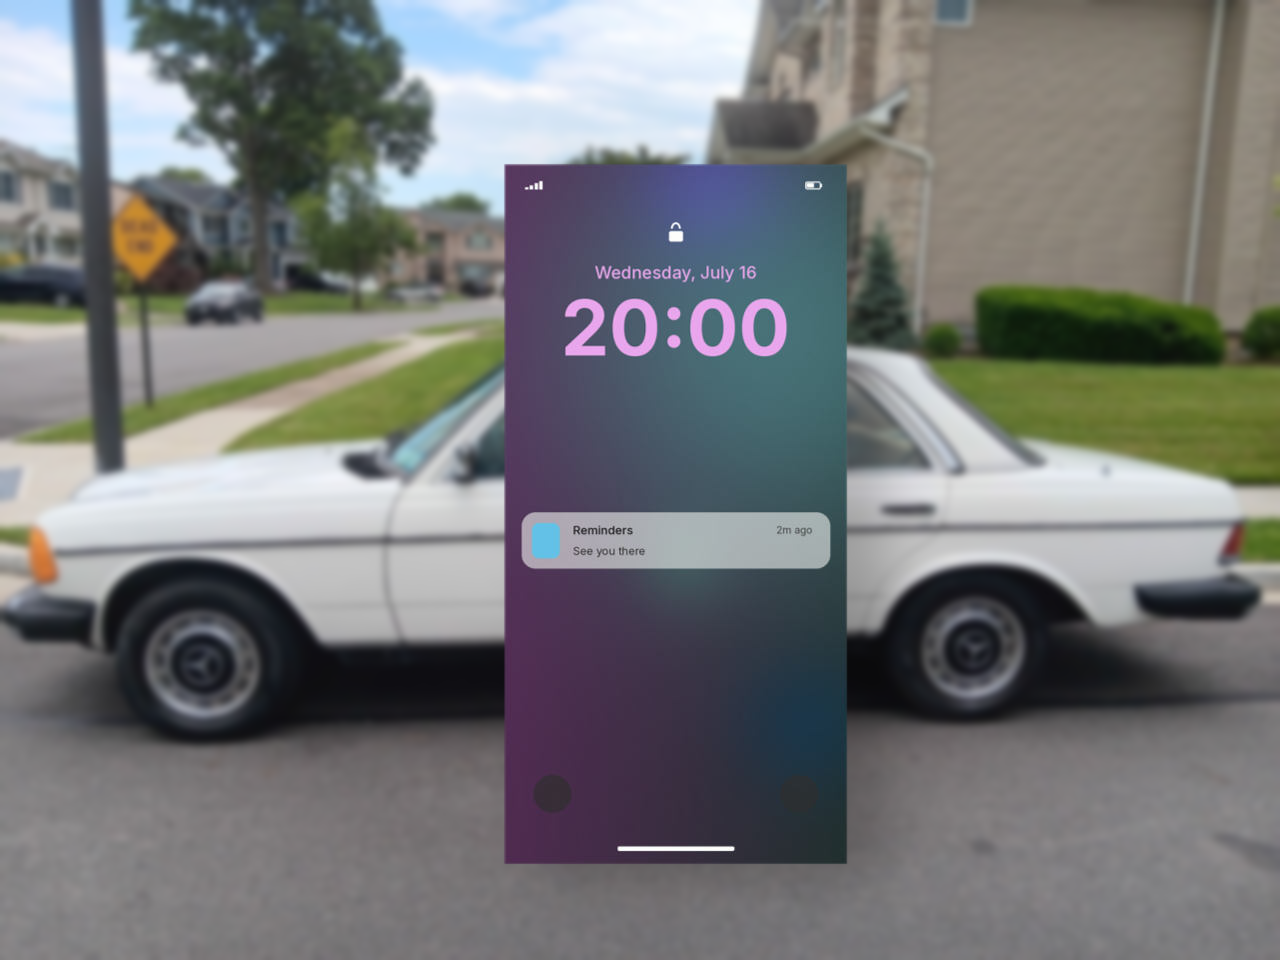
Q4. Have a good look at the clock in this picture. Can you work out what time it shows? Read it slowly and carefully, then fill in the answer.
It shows 20:00
